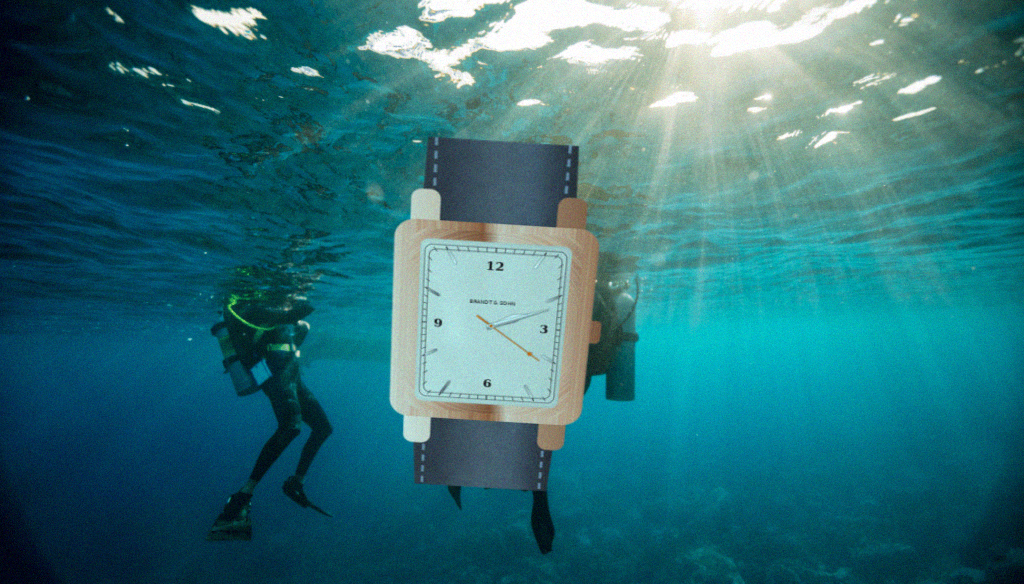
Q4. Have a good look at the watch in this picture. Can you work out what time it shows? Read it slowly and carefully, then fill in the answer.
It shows 2:11:21
